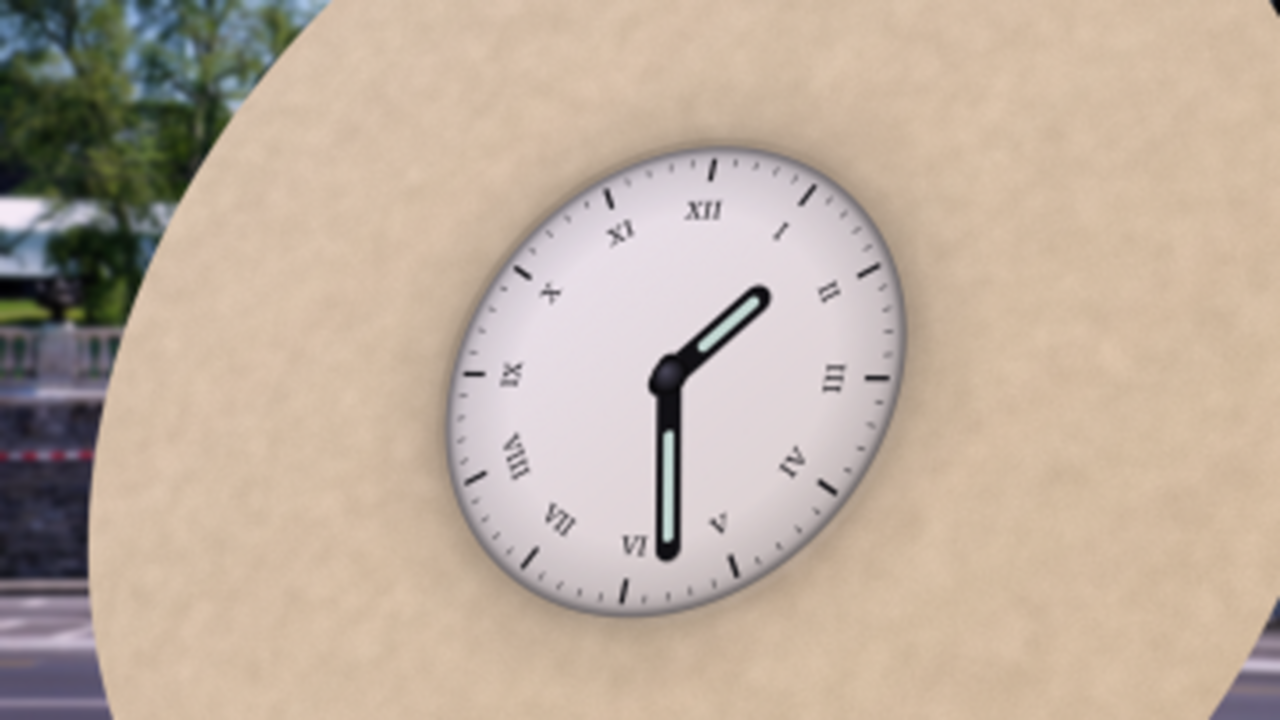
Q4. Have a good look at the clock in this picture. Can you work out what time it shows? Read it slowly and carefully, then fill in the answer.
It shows 1:28
